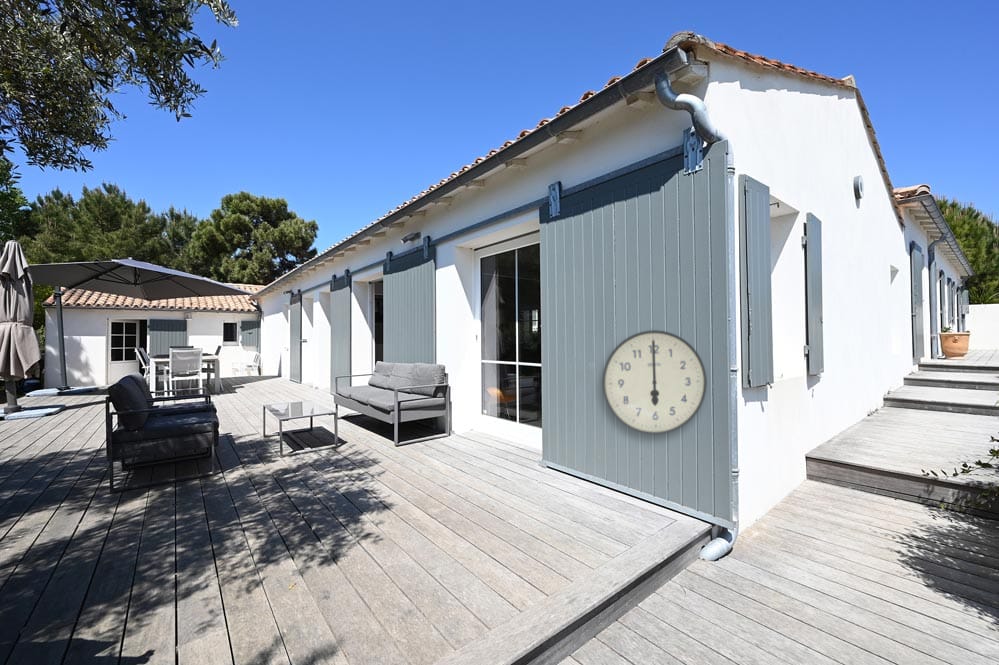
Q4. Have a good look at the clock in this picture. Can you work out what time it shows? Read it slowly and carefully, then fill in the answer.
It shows 6:00
